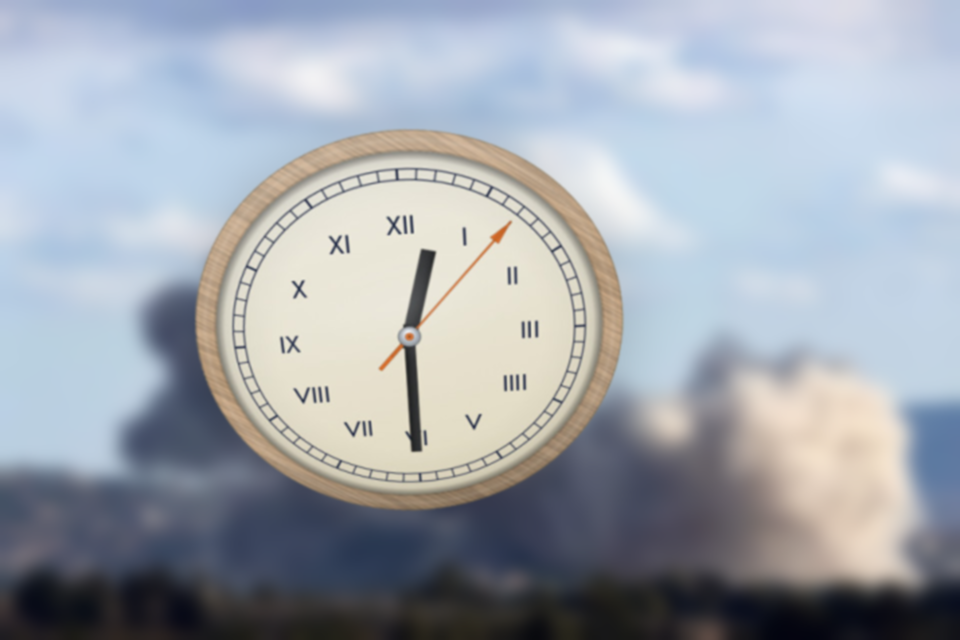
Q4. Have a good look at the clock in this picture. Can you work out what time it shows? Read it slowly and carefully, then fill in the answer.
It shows 12:30:07
